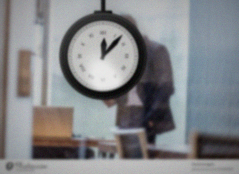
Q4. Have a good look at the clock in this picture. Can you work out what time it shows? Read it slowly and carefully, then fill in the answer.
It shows 12:07
